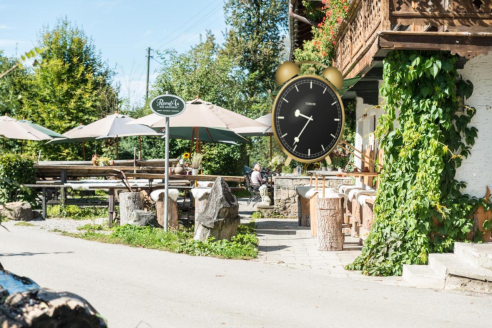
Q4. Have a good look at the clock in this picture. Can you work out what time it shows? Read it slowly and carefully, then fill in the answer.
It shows 9:36
